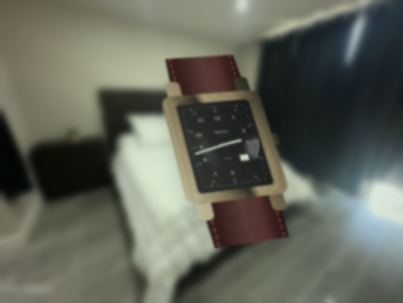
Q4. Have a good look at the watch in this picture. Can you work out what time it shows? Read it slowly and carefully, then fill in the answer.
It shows 2:43
